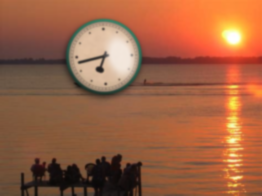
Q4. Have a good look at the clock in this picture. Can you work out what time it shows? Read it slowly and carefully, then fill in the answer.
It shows 6:43
